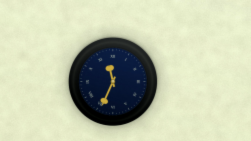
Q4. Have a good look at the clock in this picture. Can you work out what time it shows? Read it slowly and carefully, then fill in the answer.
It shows 11:34
